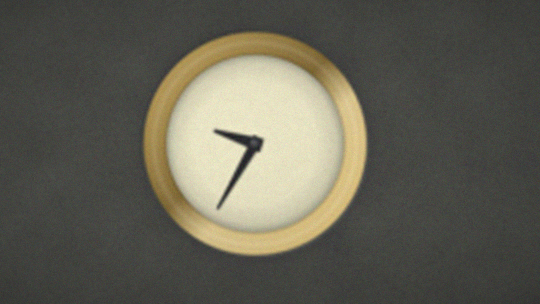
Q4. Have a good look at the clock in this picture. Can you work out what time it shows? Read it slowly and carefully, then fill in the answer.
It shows 9:35
